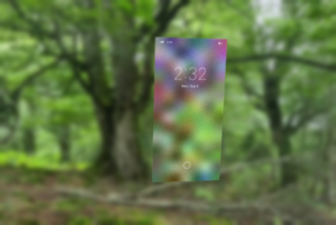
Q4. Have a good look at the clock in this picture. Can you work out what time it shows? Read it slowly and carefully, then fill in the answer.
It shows 2:32
